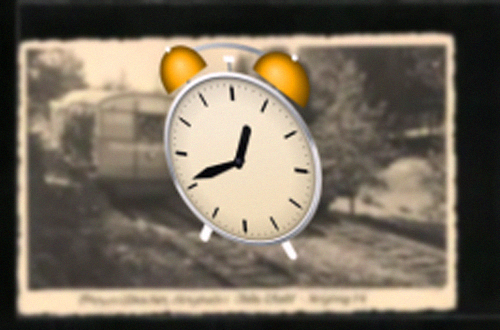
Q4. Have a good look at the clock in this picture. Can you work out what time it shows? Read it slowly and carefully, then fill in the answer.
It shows 12:41
